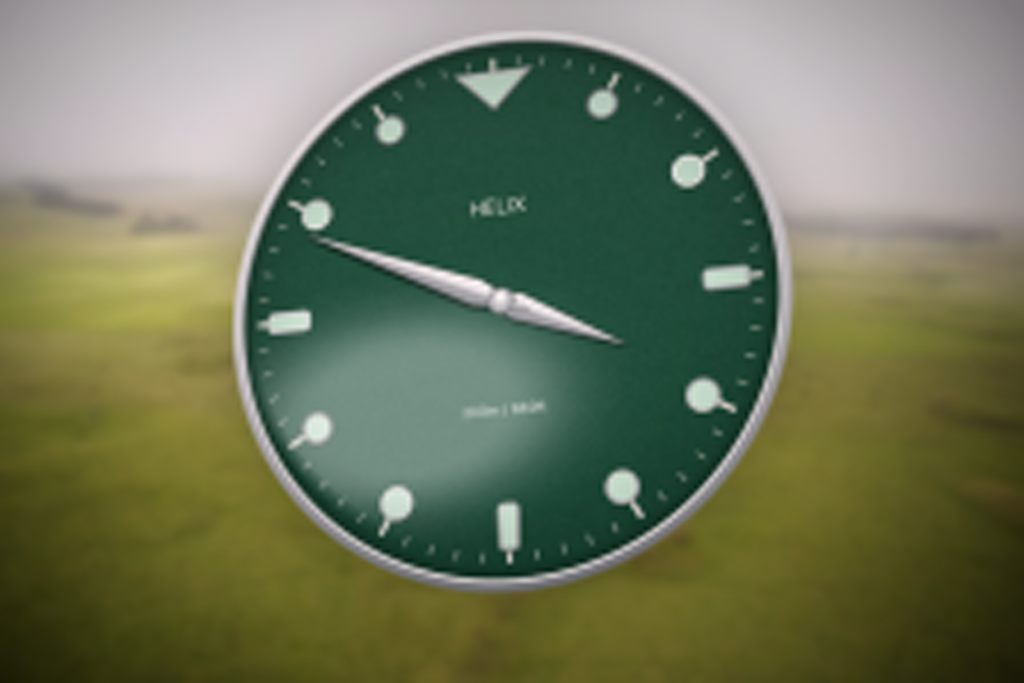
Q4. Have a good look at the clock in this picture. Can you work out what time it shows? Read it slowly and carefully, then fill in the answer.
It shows 3:49
